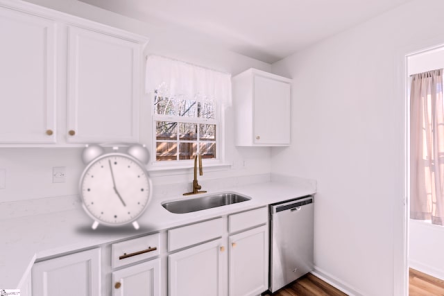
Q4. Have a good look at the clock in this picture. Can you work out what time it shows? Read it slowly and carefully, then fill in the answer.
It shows 4:58
